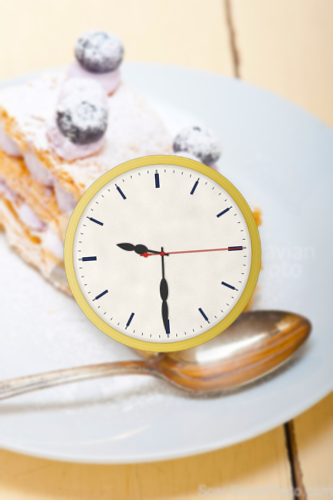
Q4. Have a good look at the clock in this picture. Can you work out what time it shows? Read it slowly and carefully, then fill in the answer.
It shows 9:30:15
